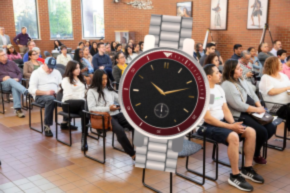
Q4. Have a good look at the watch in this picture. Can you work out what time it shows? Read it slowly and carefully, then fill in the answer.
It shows 10:12
